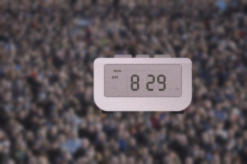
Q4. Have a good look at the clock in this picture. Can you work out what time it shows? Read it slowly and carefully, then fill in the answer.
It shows 8:29
